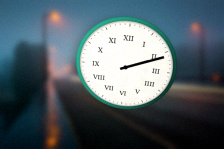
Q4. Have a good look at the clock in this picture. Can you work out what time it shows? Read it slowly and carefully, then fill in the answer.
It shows 2:11
